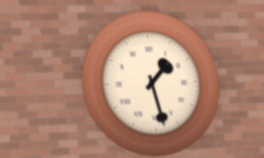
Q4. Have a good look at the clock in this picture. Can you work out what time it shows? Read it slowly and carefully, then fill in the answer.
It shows 1:28
